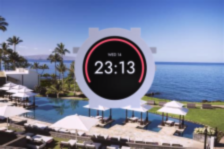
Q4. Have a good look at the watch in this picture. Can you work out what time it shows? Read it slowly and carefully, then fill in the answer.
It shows 23:13
